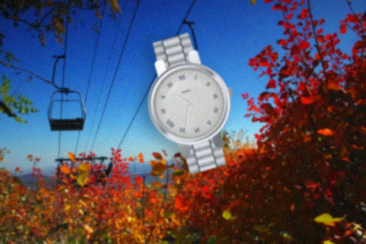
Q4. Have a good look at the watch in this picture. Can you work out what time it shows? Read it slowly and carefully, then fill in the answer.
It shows 10:34
